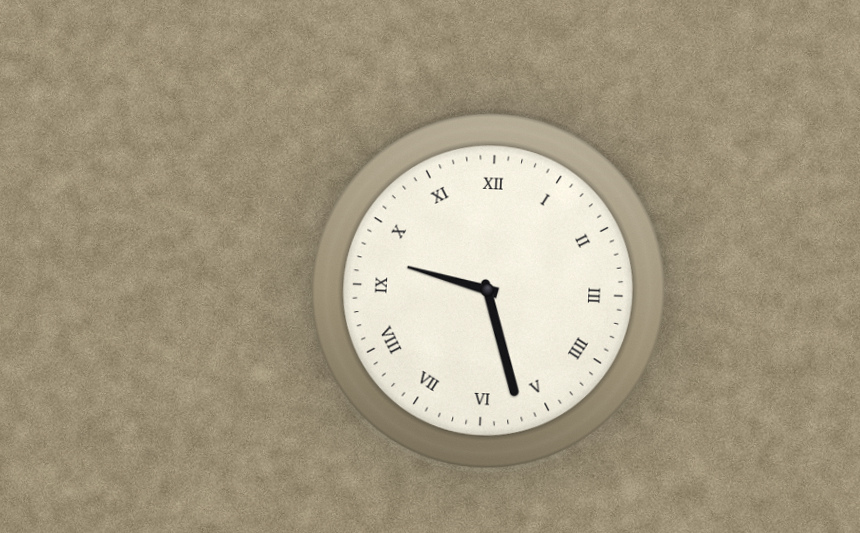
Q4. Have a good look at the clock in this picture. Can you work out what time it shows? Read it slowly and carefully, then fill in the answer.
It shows 9:27
